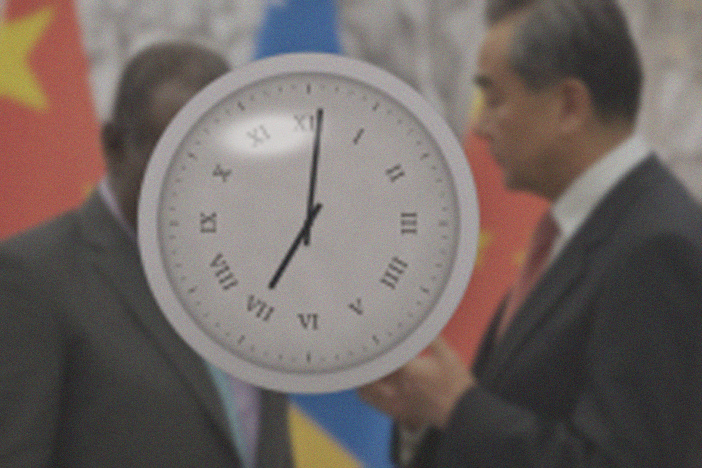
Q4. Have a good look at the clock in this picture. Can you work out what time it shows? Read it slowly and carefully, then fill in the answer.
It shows 7:01
